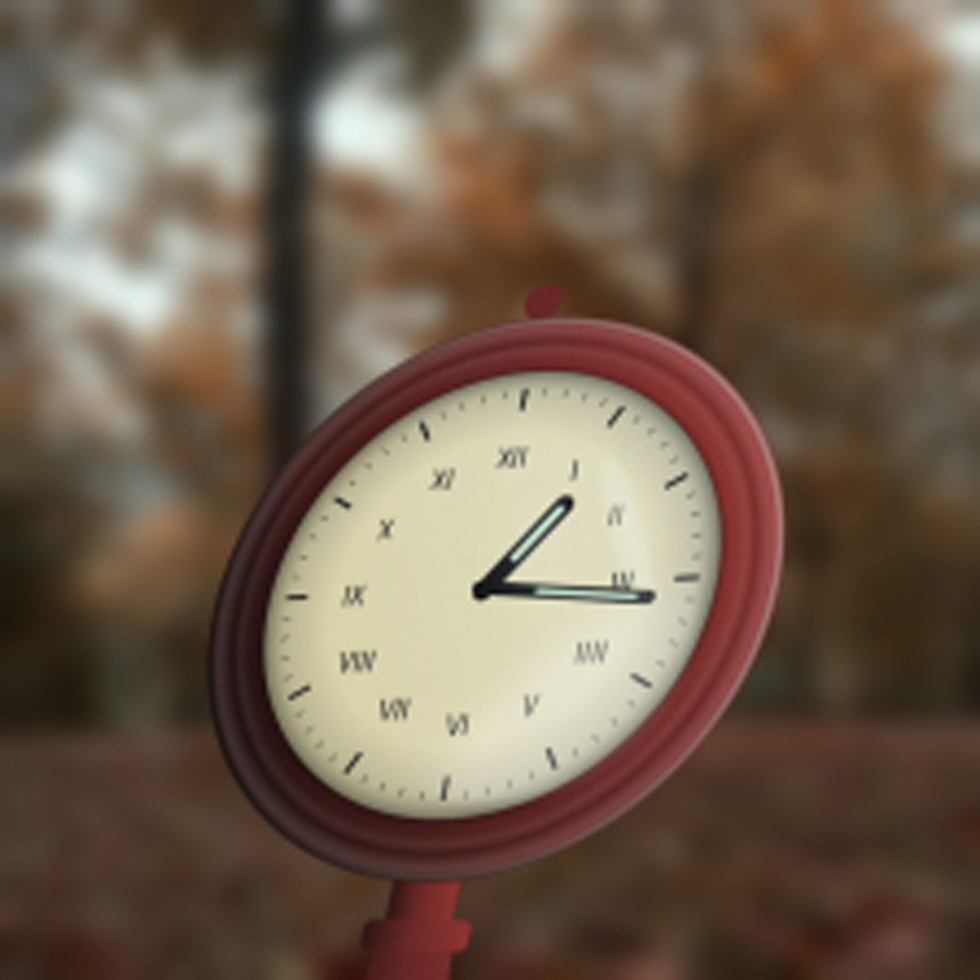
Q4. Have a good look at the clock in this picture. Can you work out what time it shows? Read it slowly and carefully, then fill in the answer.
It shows 1:16
